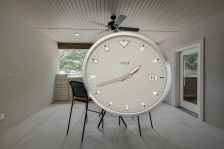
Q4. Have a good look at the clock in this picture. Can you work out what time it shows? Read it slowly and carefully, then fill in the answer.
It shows 1:42
